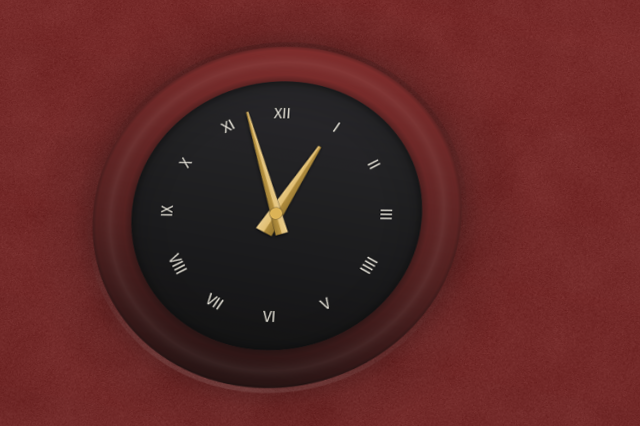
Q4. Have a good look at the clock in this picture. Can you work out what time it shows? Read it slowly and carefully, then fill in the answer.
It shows 12:57
